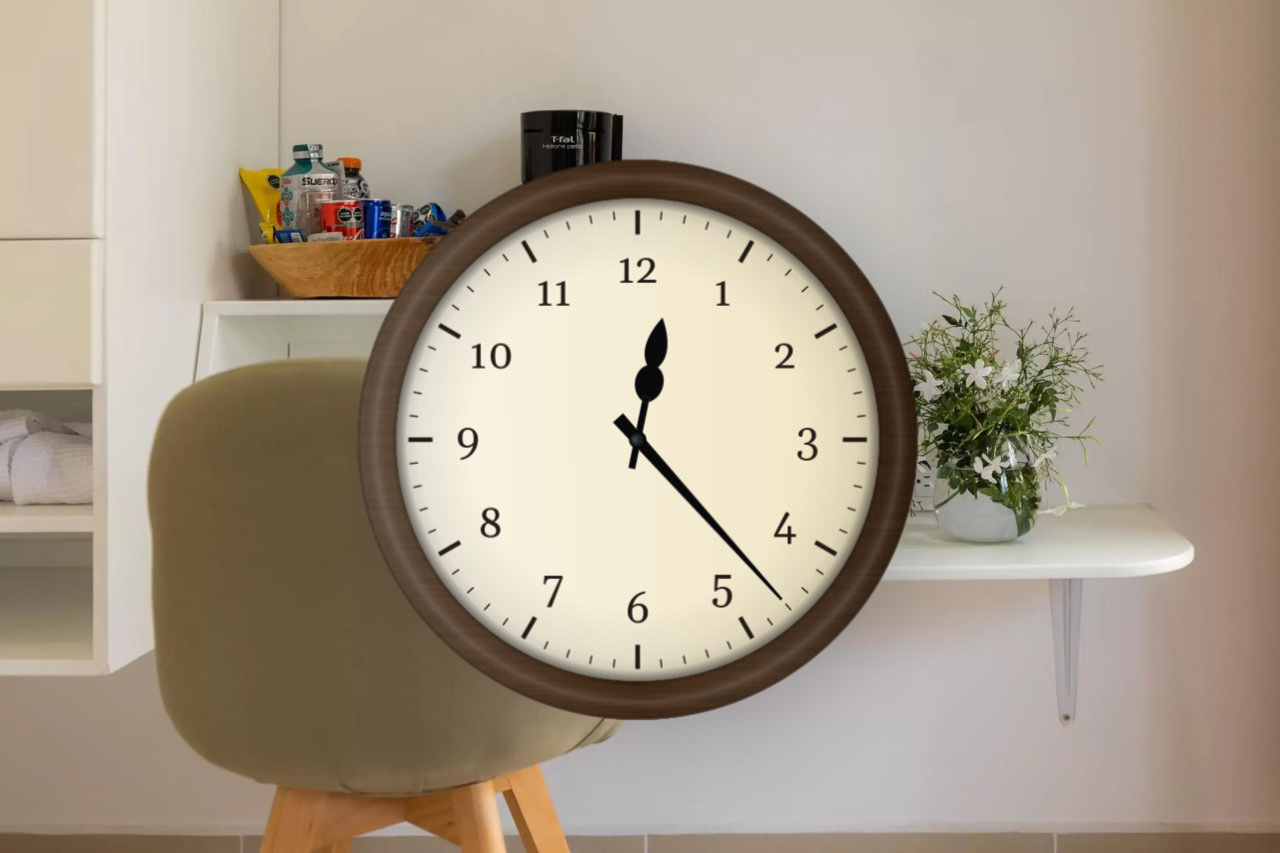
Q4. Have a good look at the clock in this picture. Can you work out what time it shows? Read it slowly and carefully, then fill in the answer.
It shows 12:23
